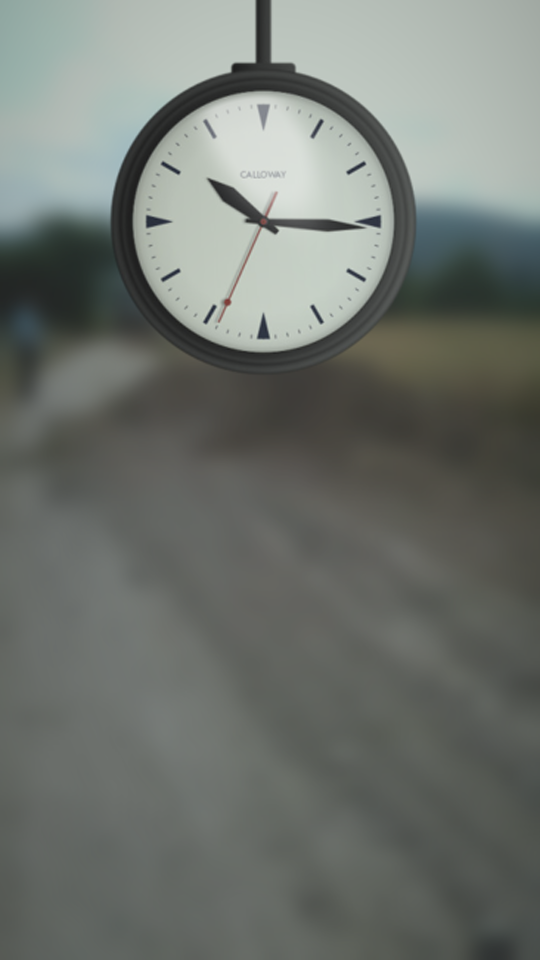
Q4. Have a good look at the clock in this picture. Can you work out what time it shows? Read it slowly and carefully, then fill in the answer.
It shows 10:15:34
